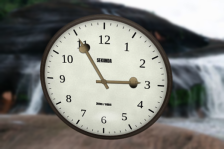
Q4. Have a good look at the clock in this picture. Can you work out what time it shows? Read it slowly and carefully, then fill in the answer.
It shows 2:55
